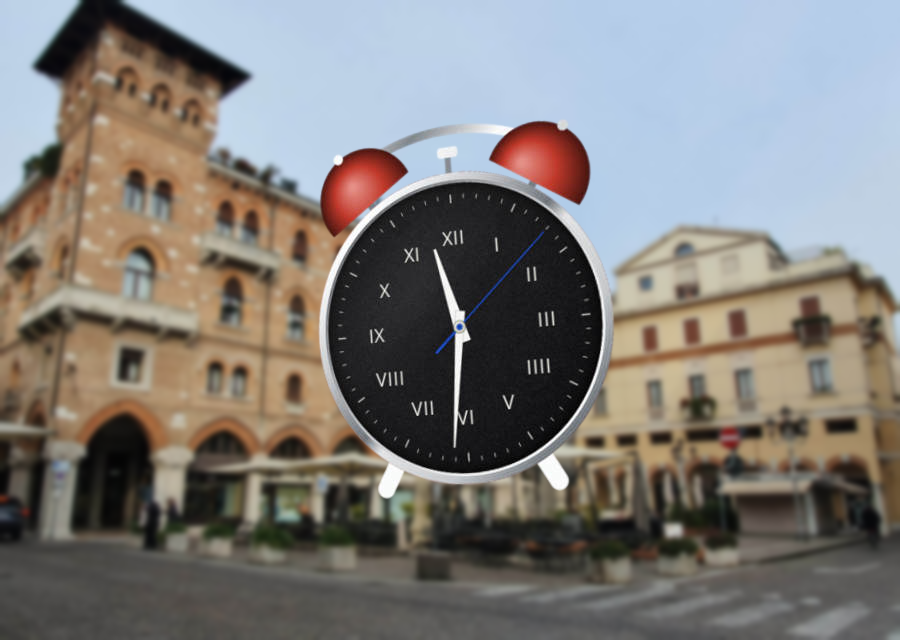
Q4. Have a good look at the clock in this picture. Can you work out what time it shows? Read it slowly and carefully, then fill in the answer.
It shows 11:31:08
